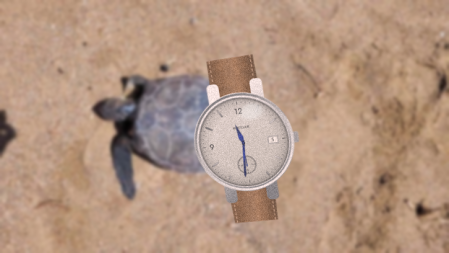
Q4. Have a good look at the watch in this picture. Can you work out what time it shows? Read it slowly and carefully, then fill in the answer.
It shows 11:31
